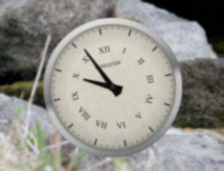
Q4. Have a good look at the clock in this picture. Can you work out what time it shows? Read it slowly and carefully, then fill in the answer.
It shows 9:56
